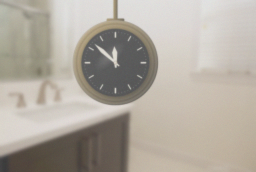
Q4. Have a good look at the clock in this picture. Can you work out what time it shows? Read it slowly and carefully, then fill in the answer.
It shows 11:52
